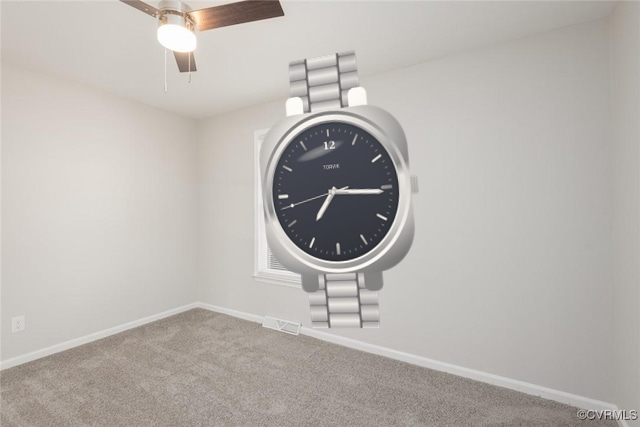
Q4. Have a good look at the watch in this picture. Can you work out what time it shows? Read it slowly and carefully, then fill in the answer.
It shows 7:15:43
